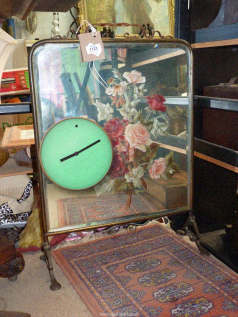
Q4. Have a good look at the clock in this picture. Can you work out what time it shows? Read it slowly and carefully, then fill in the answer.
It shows 8:10
